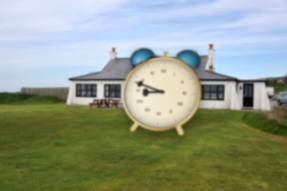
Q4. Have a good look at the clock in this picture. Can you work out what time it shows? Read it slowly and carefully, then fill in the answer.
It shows 8:48
